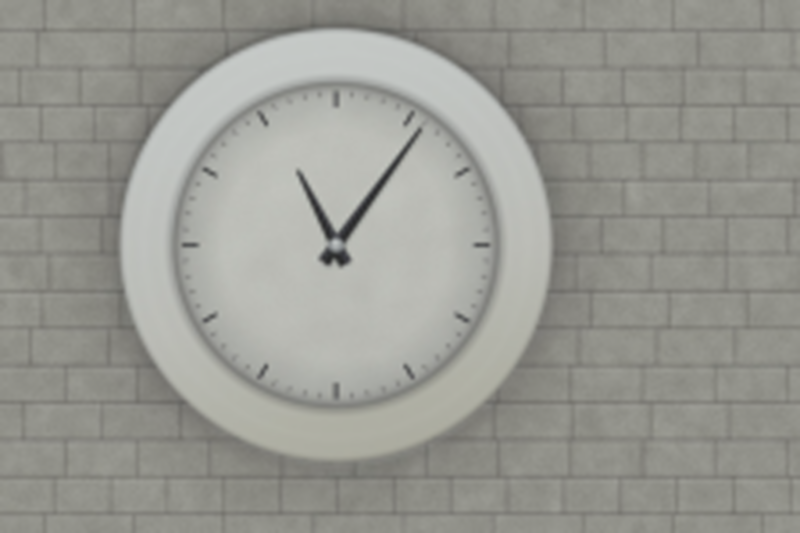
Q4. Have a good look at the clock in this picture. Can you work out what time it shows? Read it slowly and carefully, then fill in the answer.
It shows 11:06
